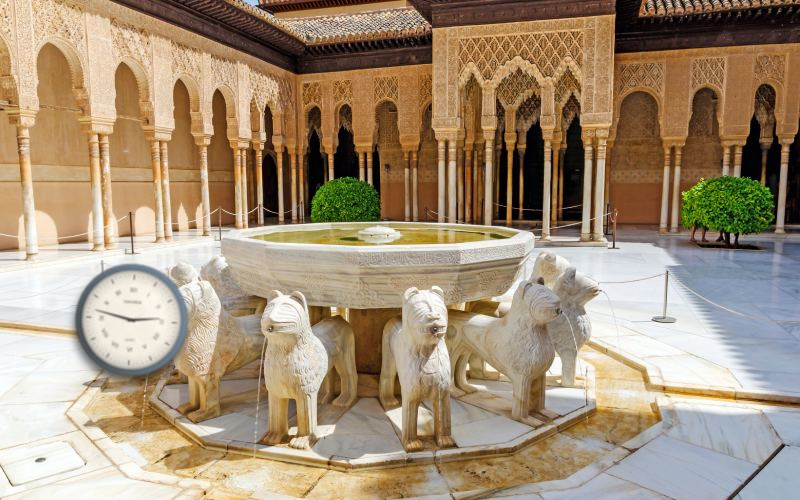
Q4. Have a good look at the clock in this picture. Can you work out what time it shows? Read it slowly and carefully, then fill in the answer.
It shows 2:47
